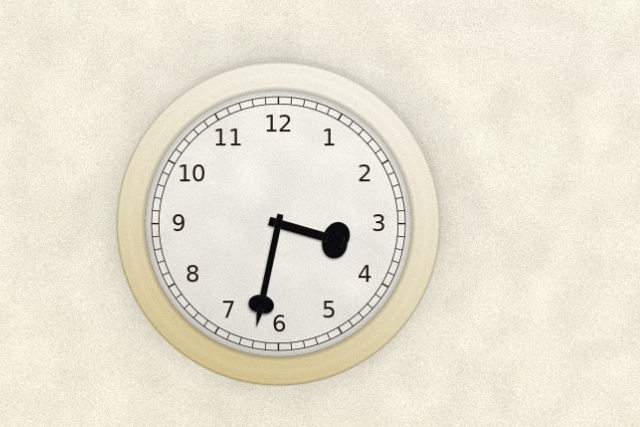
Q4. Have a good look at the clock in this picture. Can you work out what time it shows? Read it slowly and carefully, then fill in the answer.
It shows 3:32
